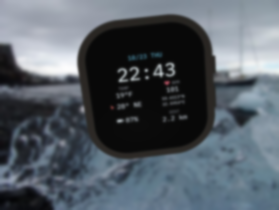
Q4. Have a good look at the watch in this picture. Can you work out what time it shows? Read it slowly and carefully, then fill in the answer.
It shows 22:43
